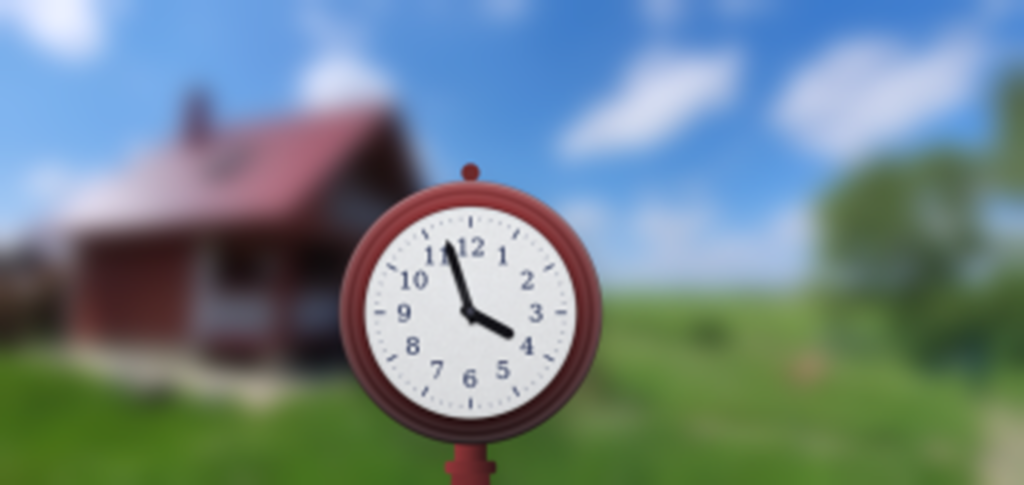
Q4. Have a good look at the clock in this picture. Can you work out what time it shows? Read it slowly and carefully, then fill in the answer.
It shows 3:57
